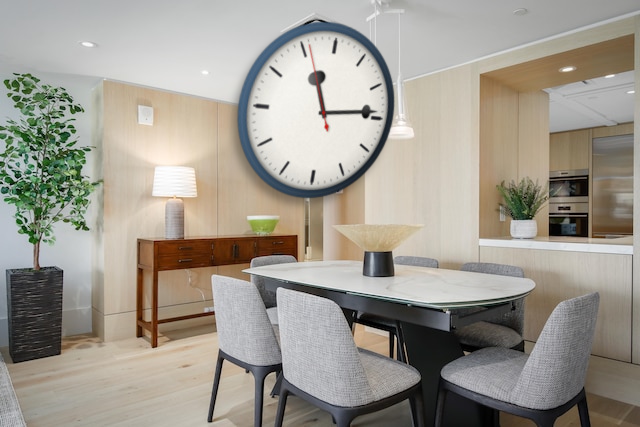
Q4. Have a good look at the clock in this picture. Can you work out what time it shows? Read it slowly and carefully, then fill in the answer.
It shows 11:13:56
